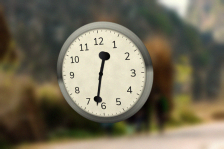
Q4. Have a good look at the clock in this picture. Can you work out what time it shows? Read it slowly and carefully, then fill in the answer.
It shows 12:32
